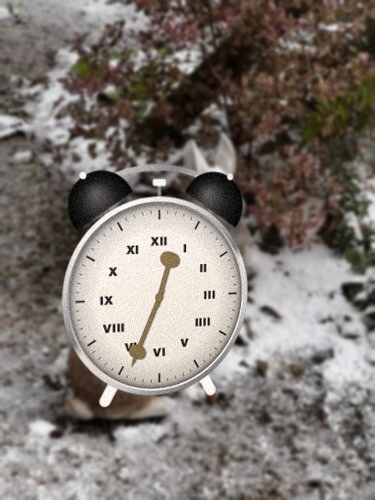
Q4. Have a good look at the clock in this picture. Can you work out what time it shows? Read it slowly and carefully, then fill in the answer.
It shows 12:34
